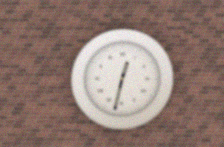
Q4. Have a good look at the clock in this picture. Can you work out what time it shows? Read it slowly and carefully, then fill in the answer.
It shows 12:32
